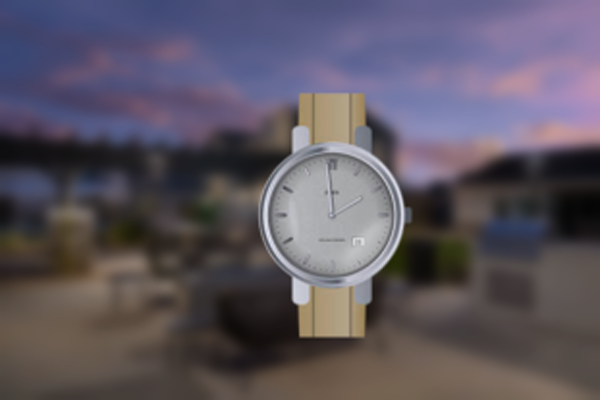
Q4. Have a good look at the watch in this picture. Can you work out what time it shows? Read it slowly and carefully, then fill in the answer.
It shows 1:59
